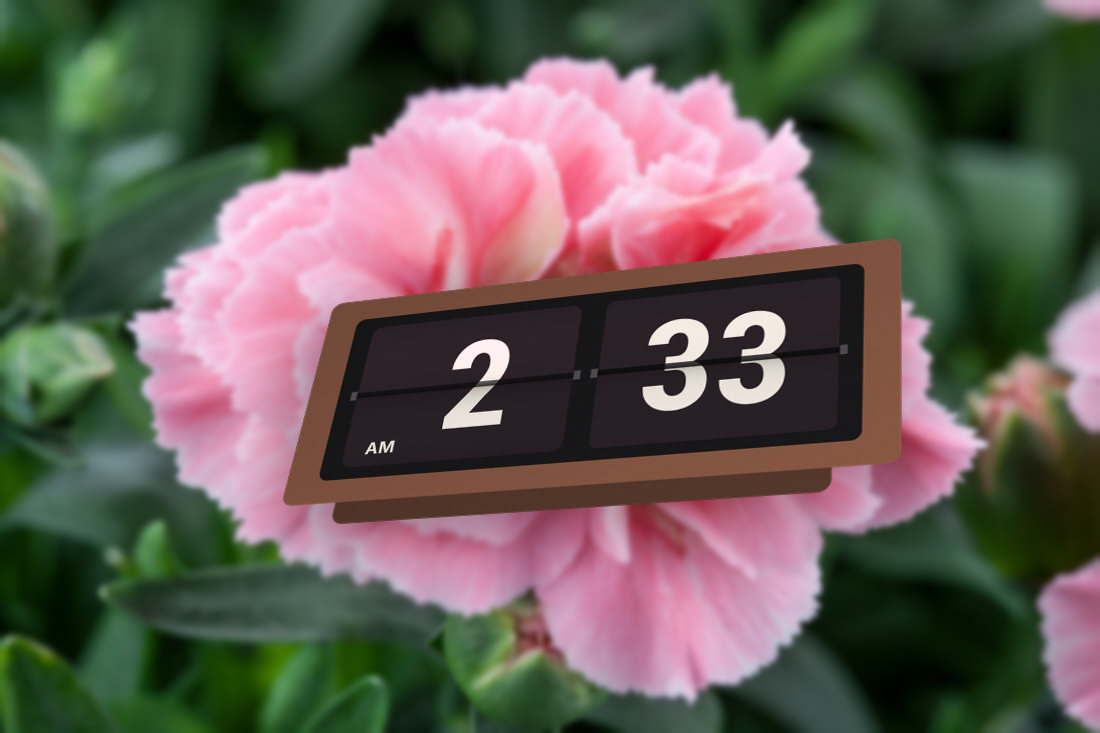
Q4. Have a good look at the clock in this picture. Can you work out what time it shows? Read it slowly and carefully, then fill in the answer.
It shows 2:33
